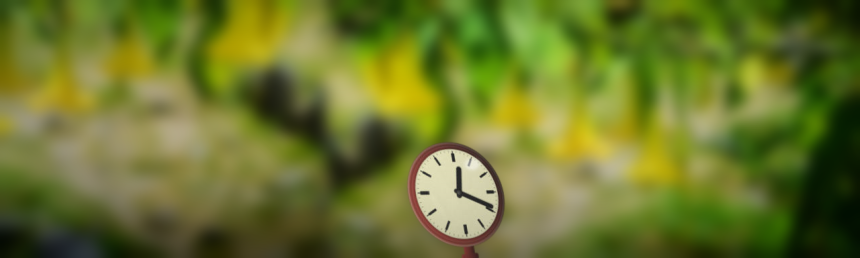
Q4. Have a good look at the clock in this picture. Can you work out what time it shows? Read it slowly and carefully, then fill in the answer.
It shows 12:19
